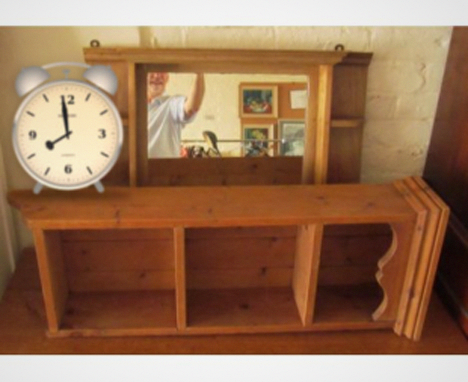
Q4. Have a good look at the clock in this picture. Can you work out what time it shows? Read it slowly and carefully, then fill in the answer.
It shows 7:59
